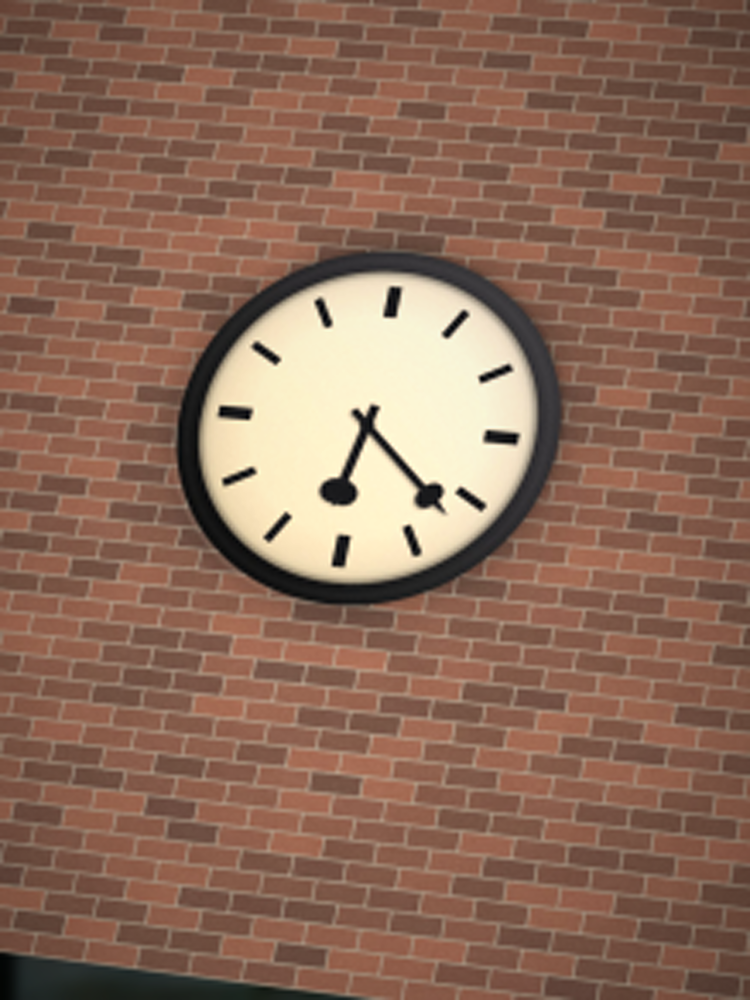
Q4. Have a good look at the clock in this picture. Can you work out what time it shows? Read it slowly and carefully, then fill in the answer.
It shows 6:22
